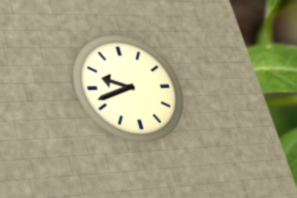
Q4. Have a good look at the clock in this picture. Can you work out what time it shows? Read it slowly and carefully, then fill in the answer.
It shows 9:42
